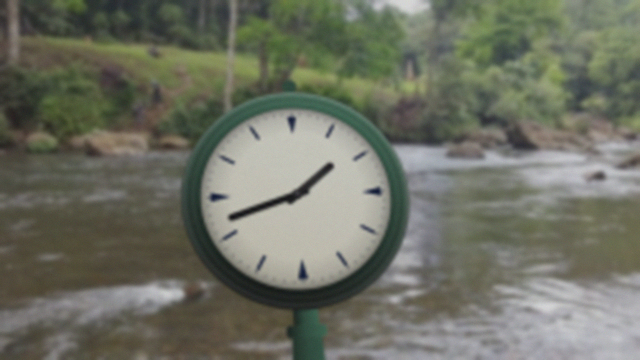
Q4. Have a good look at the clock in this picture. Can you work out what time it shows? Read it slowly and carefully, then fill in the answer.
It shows 1:42
